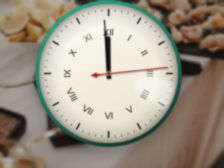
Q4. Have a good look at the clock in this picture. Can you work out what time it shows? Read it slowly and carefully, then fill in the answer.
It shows 11:59:14
